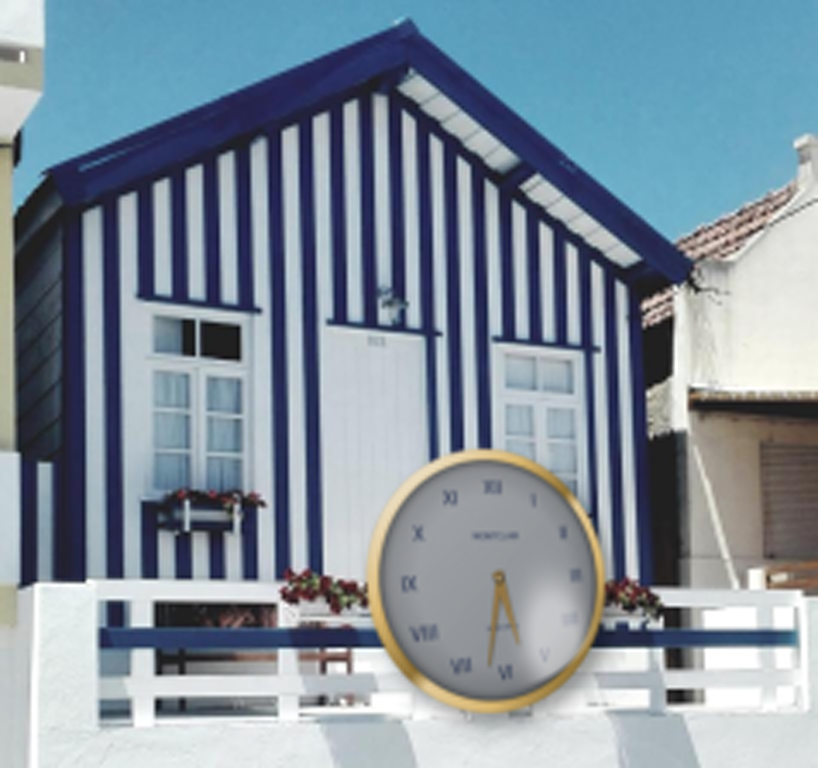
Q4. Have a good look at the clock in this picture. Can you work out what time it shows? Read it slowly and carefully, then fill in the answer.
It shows 5:32
